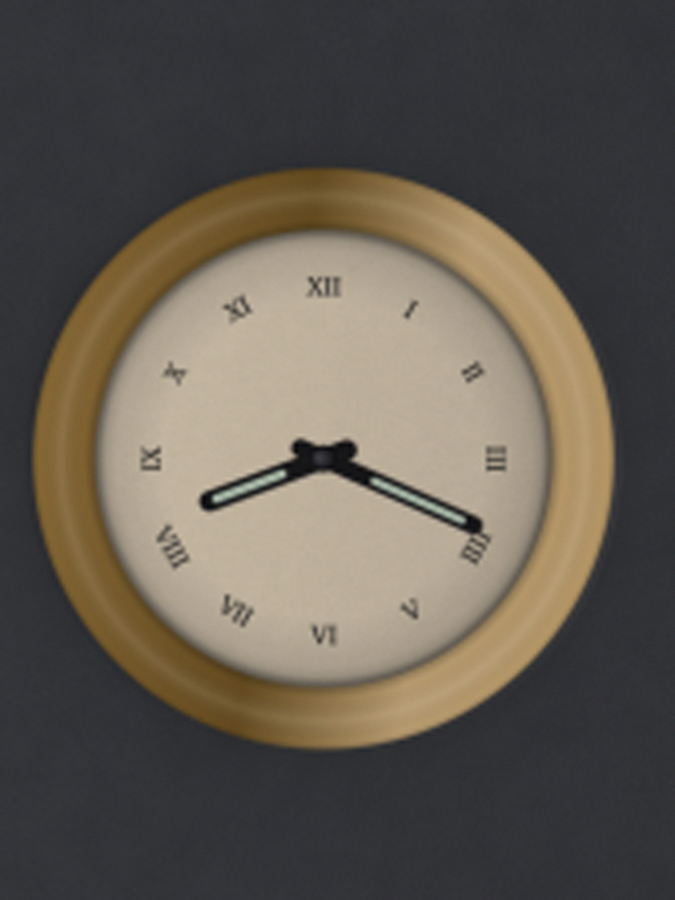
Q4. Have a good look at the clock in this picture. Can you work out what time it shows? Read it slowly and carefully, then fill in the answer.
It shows 8:19
